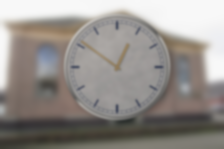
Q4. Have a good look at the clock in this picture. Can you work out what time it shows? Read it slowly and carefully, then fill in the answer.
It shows 12:51
